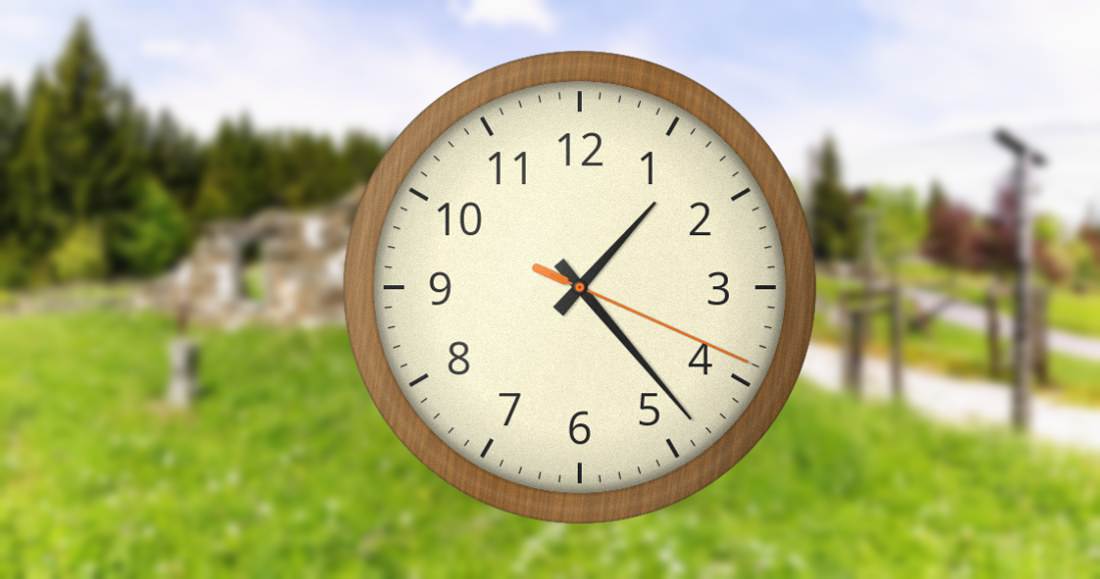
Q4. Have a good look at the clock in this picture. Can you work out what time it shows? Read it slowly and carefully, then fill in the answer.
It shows 1:23:19
